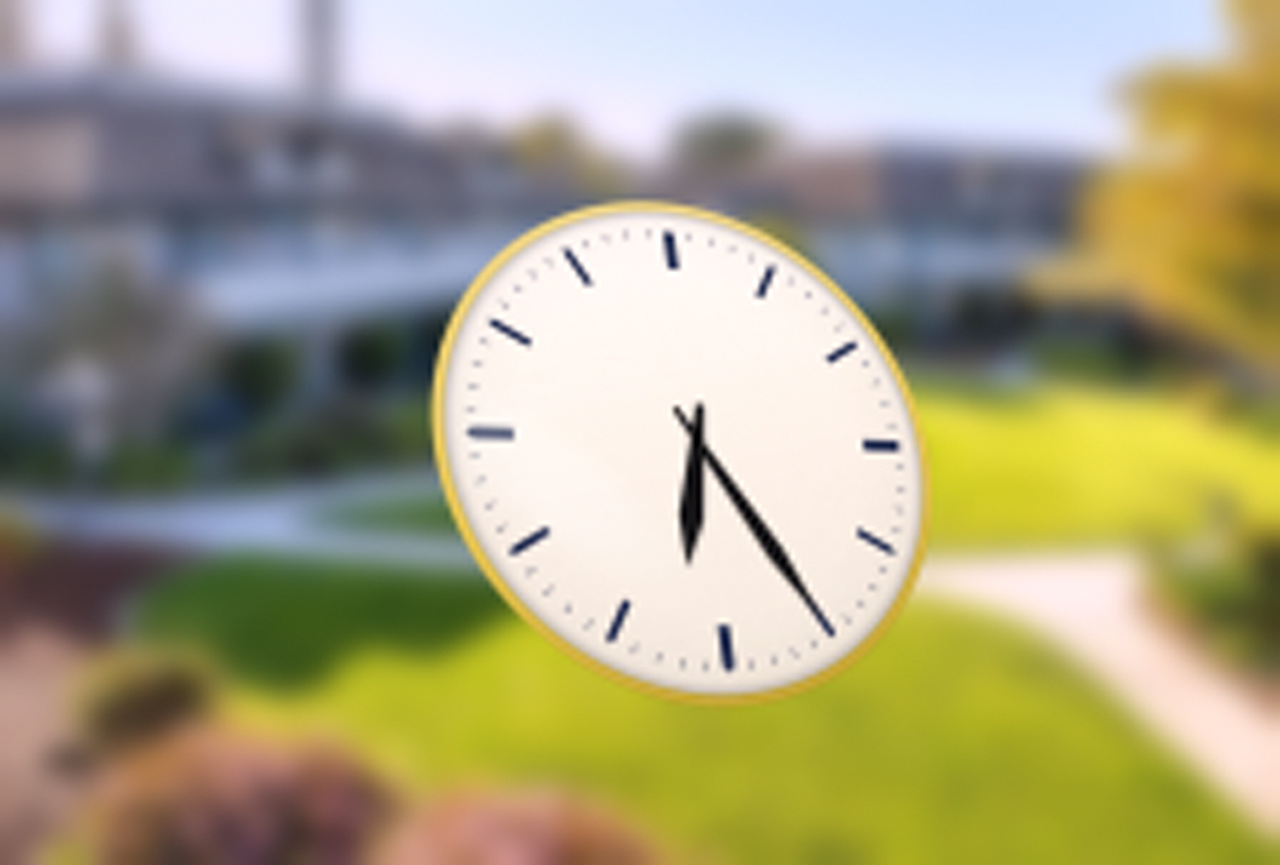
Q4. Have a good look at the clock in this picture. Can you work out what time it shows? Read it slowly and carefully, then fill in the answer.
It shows 6:25
